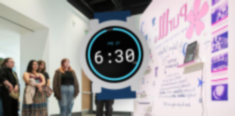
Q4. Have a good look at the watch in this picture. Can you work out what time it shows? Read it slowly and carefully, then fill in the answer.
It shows 6:30
